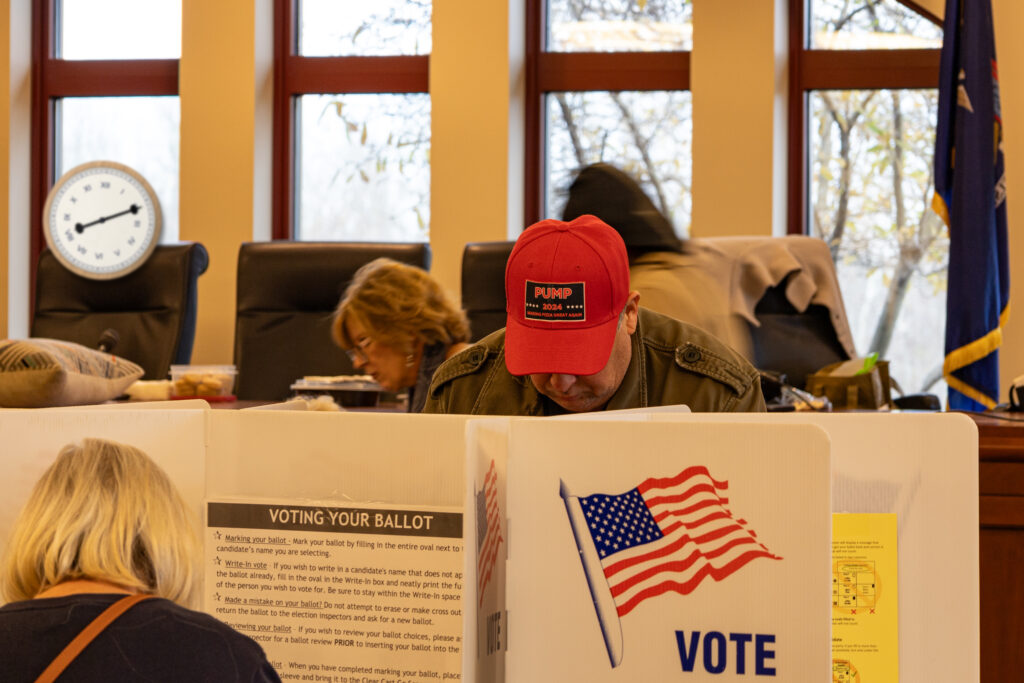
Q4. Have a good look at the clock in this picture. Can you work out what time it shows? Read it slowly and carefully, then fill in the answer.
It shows 8:11
